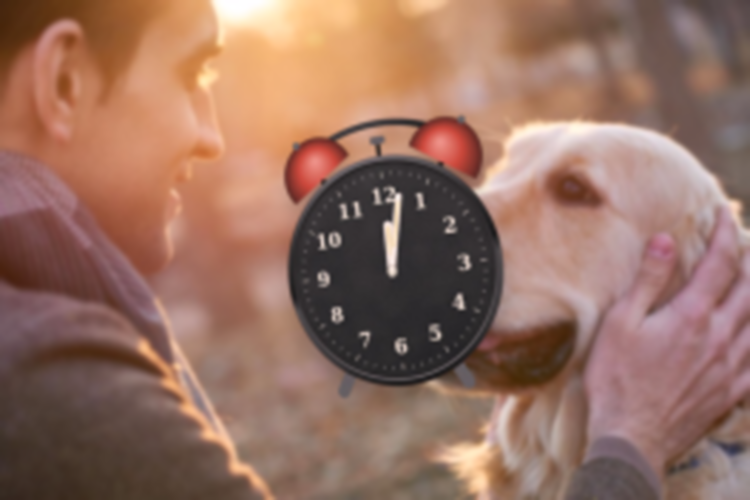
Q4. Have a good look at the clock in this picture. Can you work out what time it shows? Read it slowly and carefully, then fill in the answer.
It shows 12:02
